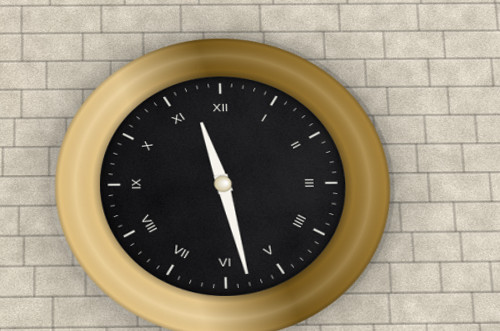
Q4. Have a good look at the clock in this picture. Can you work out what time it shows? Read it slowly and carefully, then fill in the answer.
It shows 11:28
